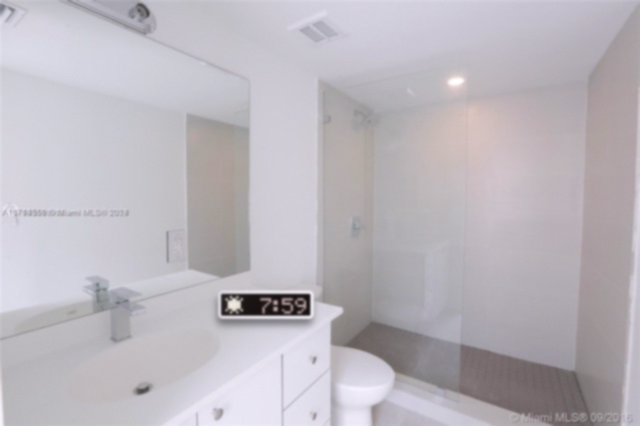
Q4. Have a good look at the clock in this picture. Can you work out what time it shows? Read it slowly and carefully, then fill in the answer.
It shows 7:59
